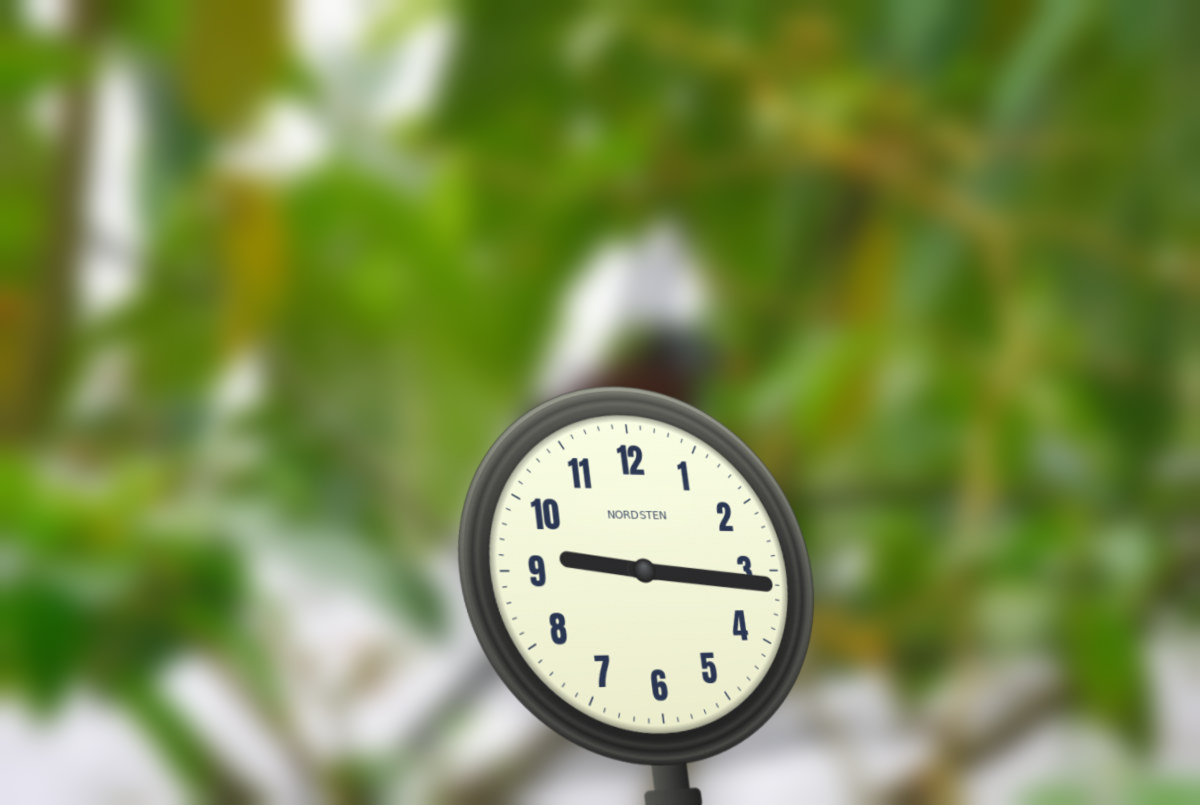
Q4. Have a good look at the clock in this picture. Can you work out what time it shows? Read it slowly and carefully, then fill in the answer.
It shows 9:16
